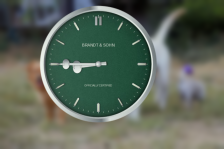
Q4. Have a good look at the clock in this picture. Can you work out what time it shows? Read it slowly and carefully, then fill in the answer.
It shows 8:45
